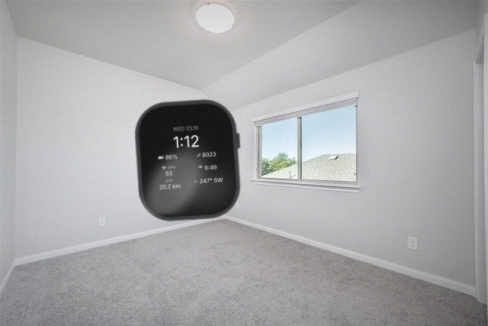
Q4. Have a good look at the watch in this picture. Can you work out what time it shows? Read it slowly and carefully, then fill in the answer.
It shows 1:12
